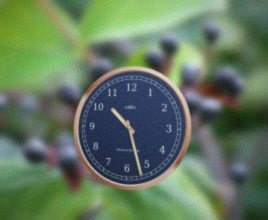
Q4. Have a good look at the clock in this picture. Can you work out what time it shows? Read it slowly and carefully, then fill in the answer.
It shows 10:27
